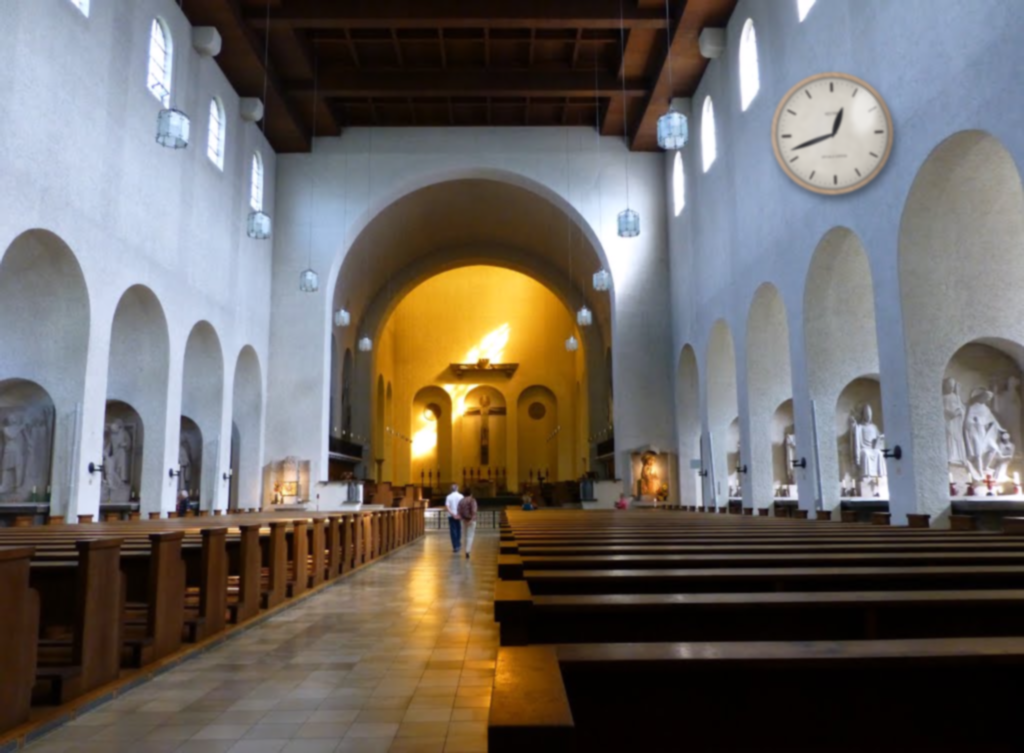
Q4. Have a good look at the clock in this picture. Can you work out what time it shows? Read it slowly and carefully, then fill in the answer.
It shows 12:42
